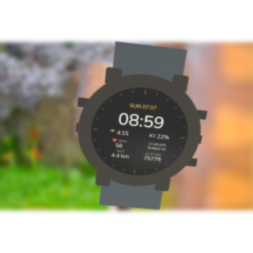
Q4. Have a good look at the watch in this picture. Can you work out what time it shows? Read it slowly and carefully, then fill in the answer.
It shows 8:59
